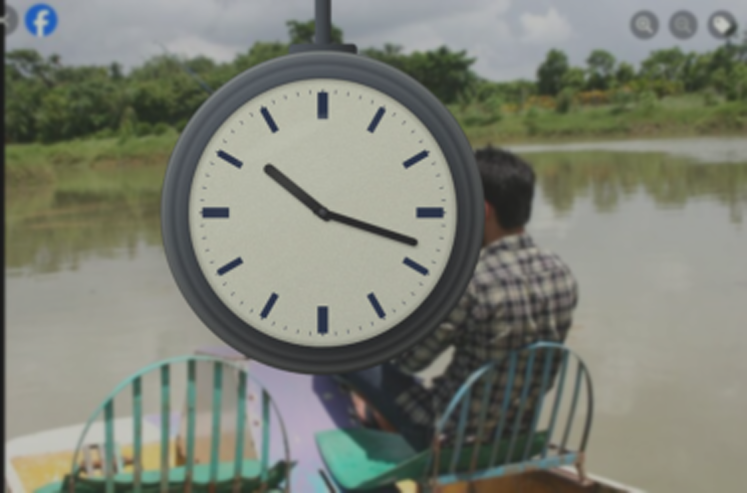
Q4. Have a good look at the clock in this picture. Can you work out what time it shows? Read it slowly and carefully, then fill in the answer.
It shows 10:18
